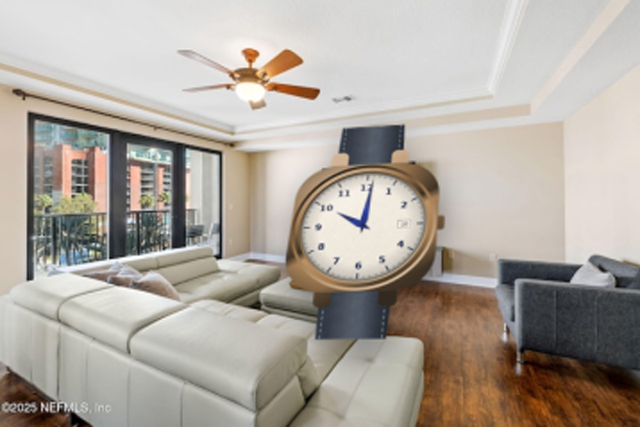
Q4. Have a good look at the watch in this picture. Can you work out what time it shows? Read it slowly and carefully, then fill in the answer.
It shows 10:01
